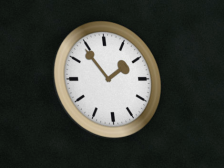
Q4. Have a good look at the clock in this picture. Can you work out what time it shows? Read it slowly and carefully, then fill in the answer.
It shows 1:54
